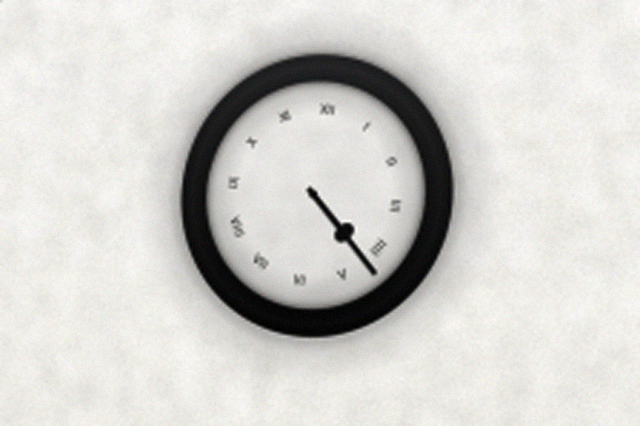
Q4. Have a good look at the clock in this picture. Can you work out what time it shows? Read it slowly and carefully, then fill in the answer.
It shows 4:22
